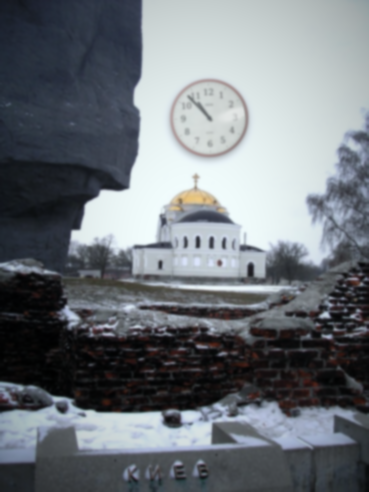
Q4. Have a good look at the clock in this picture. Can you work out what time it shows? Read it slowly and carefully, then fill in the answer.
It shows 10:53
